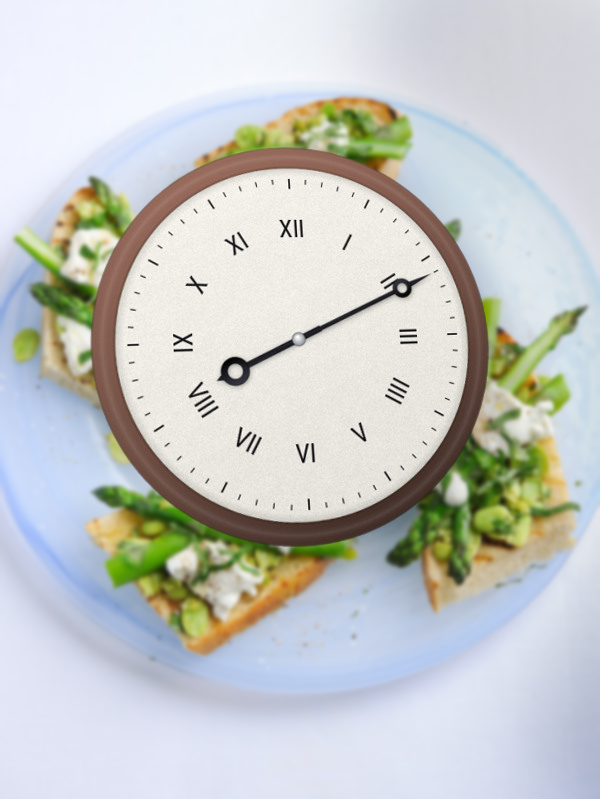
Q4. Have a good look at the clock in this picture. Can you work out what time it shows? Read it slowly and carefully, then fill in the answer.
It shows 8:11
